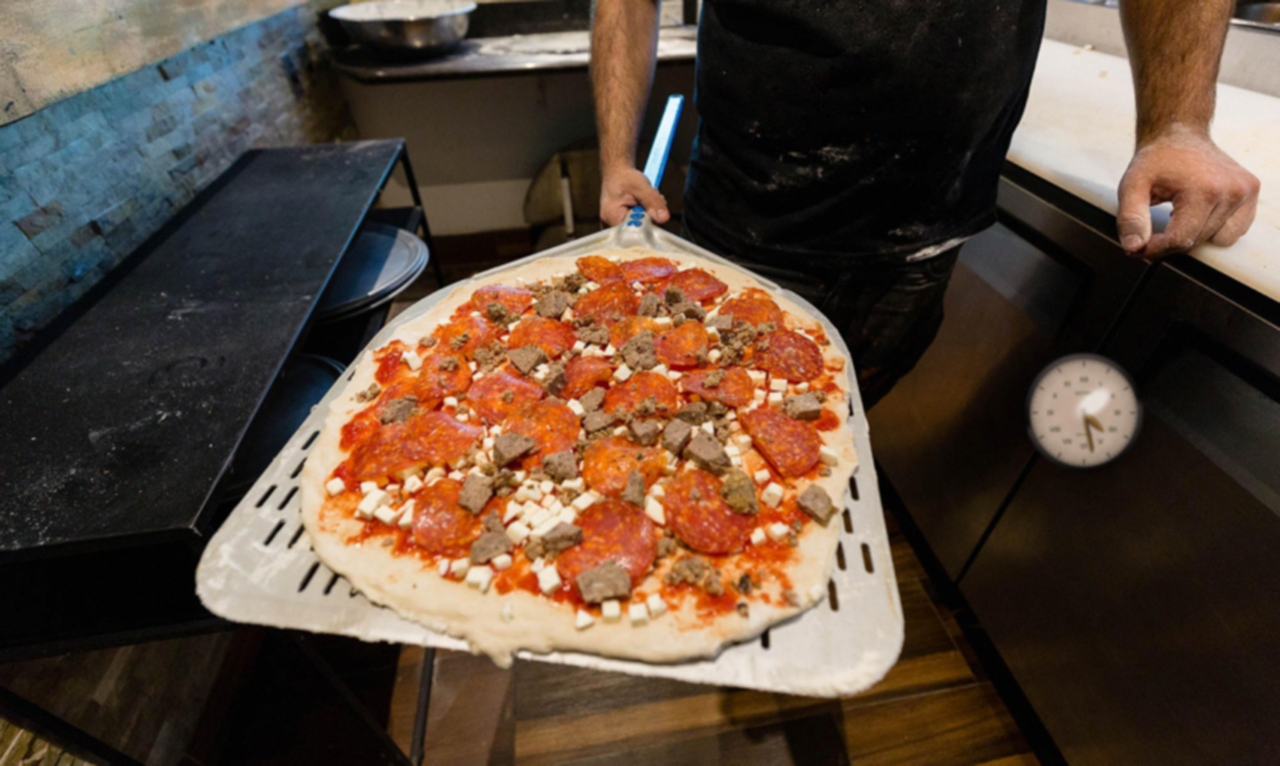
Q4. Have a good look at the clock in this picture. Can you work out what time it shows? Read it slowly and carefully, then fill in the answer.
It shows 4:28
